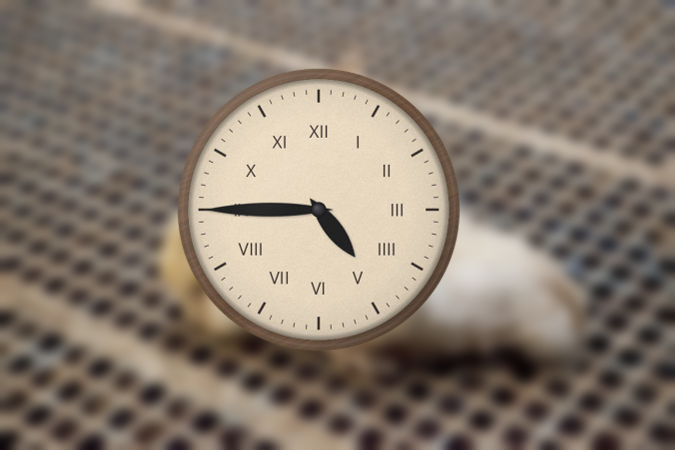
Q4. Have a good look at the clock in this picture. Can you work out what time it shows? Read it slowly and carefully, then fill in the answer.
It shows 4:45
